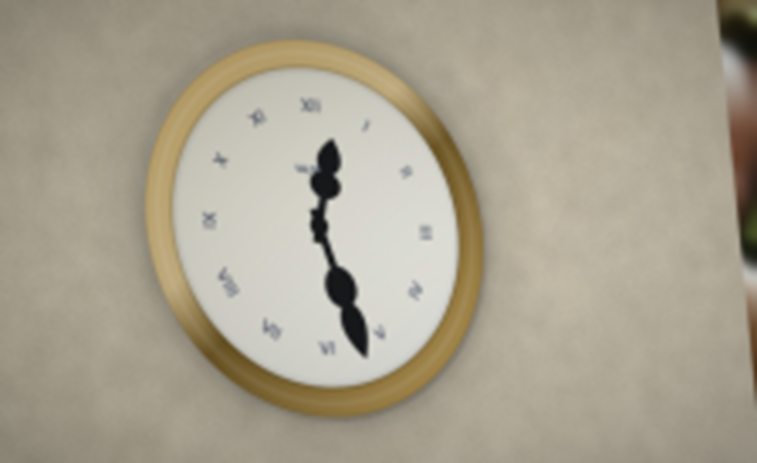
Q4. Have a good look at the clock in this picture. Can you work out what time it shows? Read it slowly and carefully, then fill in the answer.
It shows 12:27
